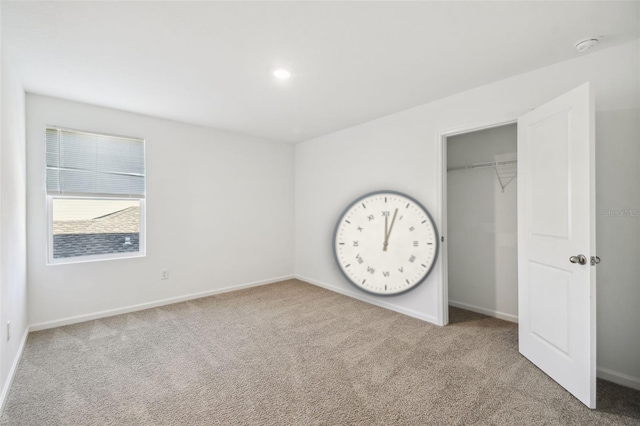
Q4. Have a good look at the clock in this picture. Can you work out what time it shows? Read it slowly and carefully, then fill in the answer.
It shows 12:03
